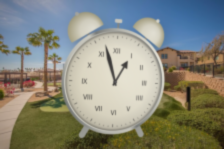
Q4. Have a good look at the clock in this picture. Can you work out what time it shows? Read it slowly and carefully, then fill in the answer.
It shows 12:57
